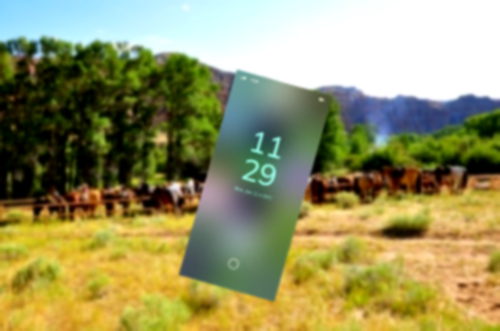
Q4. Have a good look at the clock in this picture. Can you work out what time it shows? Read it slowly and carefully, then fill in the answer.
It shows 11:29
